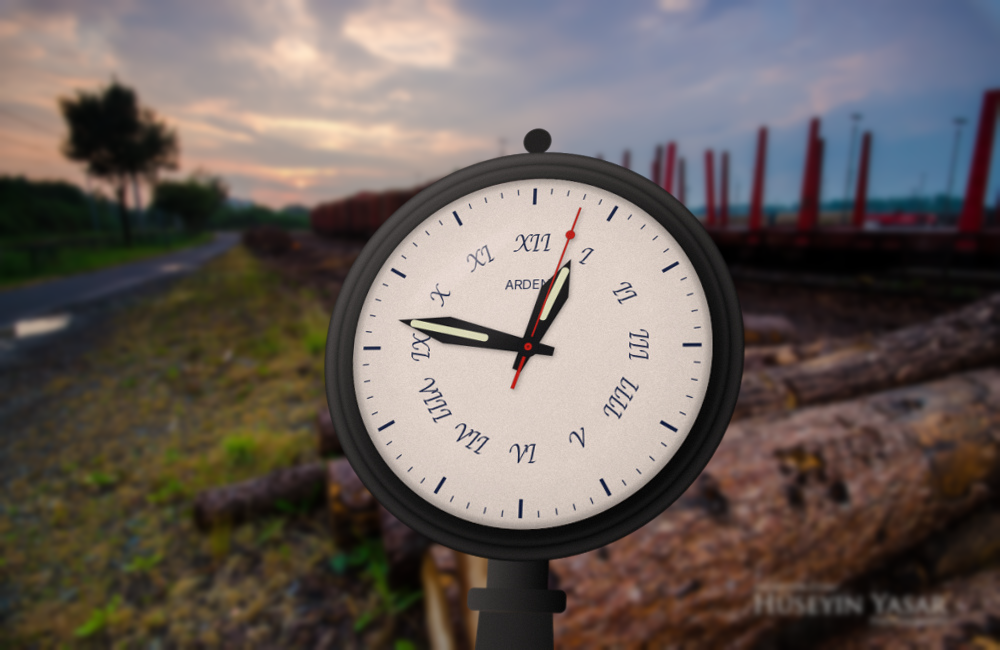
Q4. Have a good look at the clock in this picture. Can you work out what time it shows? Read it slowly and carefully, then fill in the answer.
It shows 12:47:03
